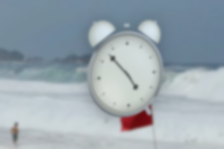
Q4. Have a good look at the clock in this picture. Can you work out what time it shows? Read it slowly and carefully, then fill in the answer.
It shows 4:53
